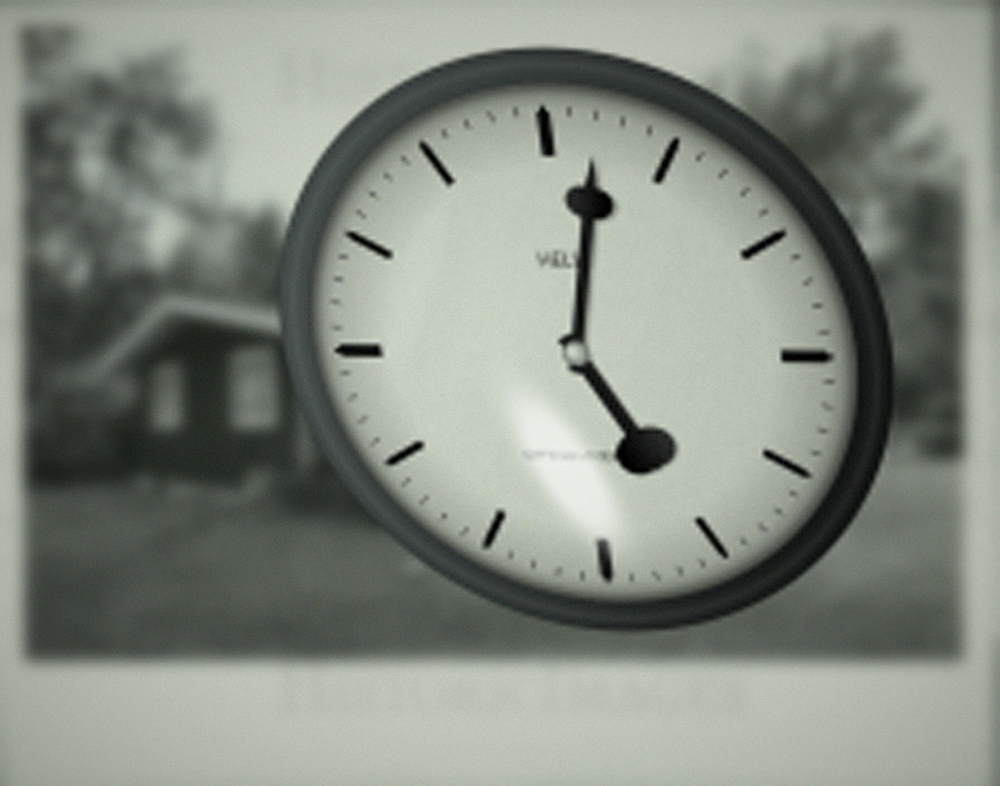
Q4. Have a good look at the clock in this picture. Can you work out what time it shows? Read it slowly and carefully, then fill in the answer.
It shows 5:02
